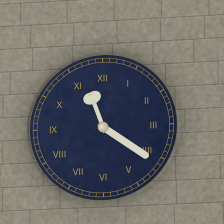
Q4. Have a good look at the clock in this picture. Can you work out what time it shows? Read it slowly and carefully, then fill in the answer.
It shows 11:21
